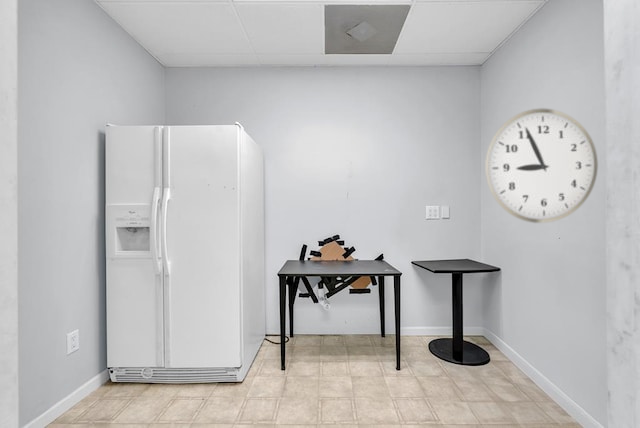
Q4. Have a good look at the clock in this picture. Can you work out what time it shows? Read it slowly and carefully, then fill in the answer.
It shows 8:56
